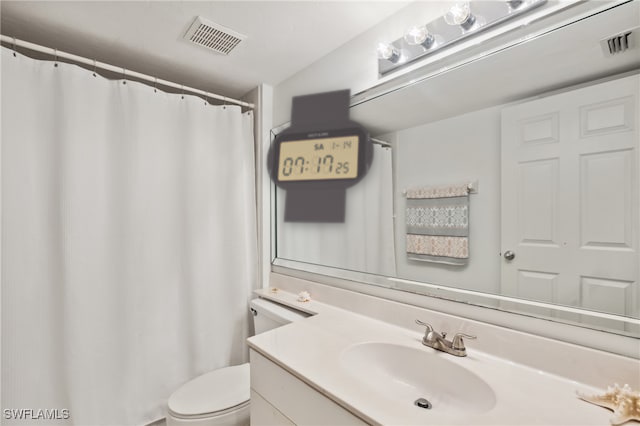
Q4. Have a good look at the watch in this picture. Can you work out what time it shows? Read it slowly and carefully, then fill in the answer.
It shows 7:17
